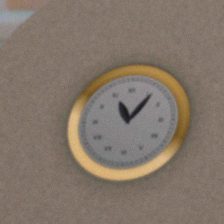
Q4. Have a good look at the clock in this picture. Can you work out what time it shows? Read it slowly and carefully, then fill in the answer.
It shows 11:06
